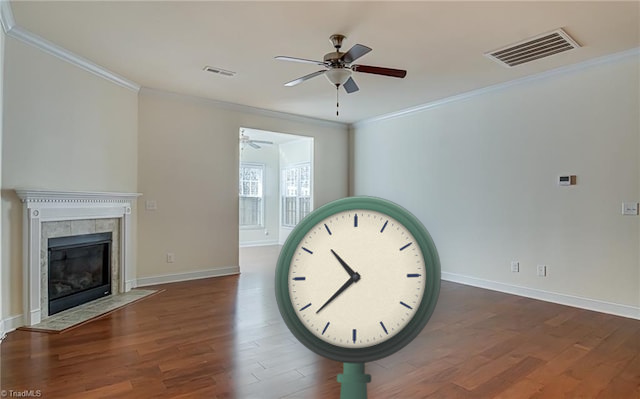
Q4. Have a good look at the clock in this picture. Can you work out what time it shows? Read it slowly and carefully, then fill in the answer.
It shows 10:38
